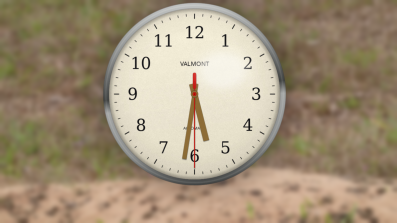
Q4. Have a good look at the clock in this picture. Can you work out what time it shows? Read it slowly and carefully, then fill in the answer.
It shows 5:31:30
